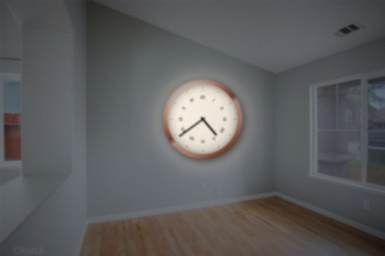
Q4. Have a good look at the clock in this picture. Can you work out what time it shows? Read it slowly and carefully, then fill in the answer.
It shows 4:39
